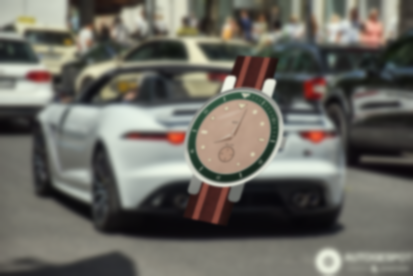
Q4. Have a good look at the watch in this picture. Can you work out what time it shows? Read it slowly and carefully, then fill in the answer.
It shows 8:02
